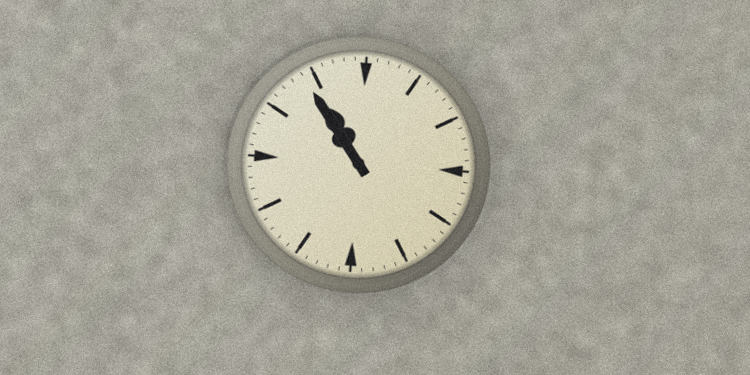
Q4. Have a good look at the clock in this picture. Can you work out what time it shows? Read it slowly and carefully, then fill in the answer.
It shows 10:54
